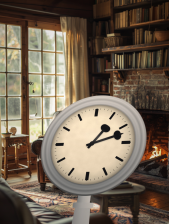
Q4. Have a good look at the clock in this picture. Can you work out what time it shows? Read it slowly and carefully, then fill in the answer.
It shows 1:12
